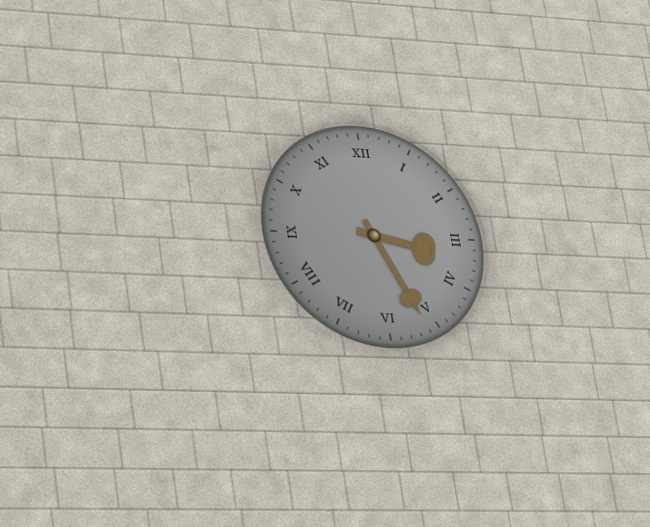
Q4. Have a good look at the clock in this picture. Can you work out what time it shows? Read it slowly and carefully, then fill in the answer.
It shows 3:26
